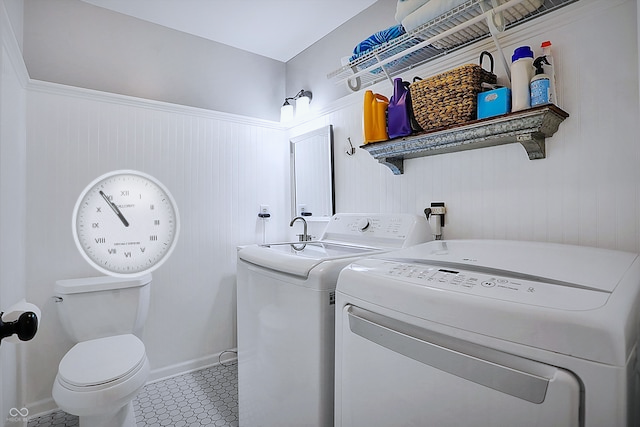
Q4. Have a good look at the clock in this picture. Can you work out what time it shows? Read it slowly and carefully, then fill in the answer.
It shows 10:54
